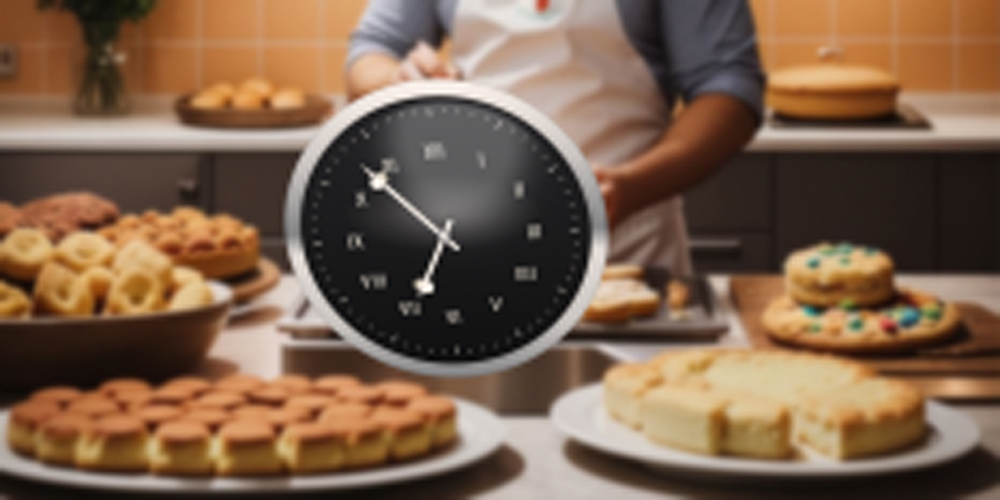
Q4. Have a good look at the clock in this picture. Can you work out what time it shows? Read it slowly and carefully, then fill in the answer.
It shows 6:53
